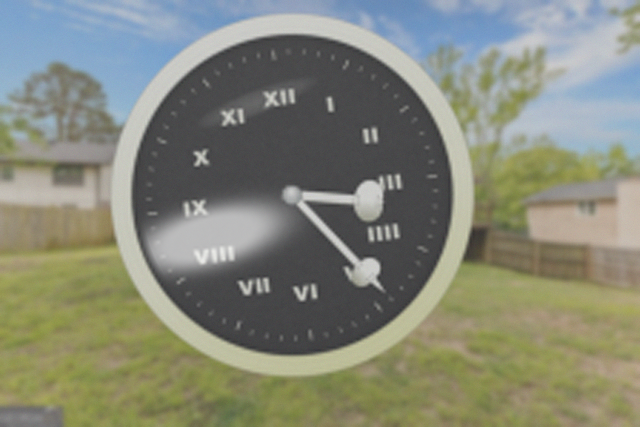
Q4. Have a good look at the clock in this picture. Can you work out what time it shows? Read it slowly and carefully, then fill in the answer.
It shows 3:24
